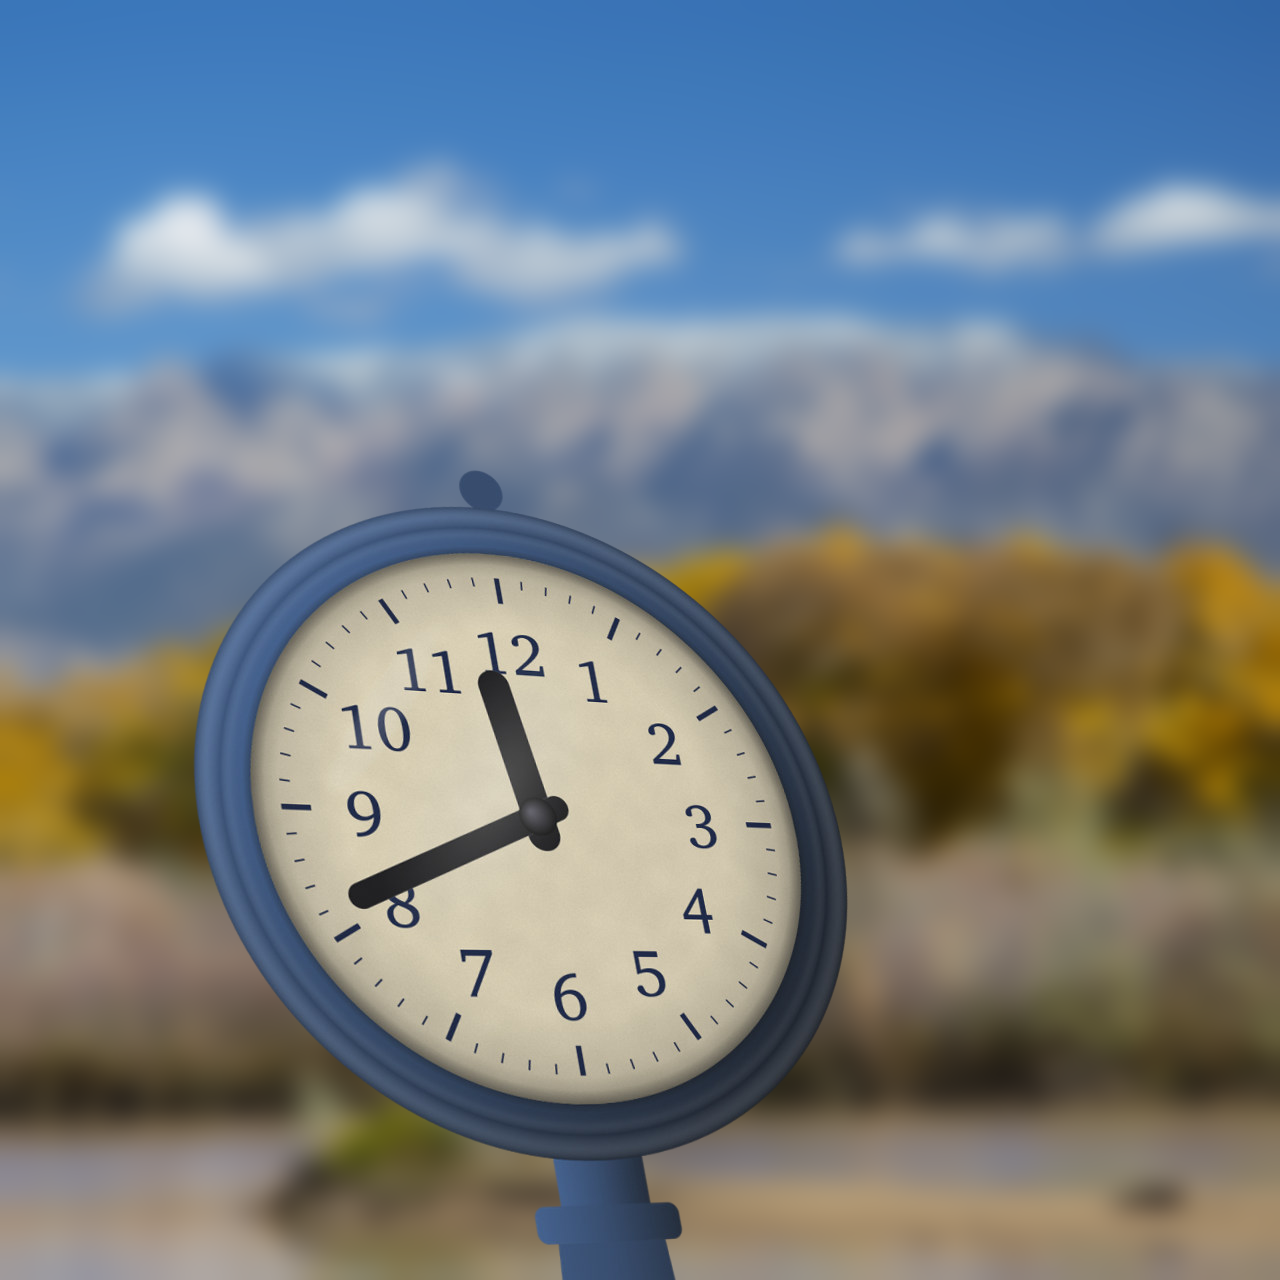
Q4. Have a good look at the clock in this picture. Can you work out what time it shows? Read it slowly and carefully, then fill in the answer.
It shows 11:41
